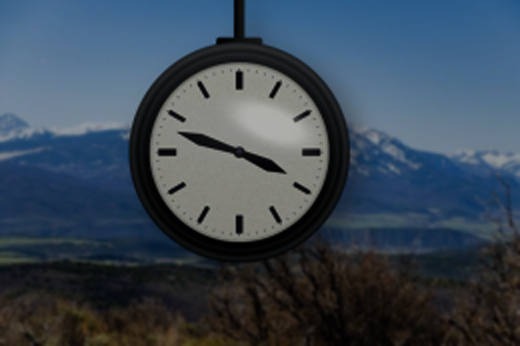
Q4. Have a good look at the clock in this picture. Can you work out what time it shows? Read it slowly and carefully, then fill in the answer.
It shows 3:48
